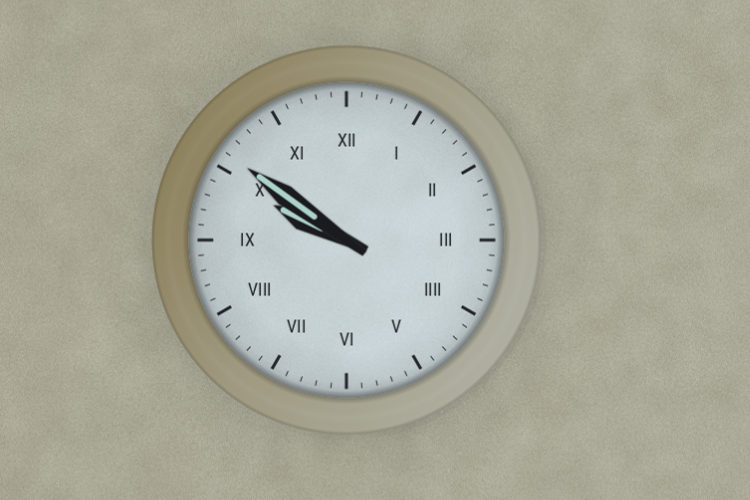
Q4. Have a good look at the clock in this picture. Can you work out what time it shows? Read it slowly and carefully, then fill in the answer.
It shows 9:51
